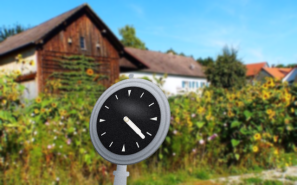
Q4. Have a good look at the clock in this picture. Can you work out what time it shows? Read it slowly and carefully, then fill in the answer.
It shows 4:22
